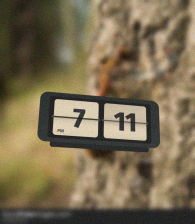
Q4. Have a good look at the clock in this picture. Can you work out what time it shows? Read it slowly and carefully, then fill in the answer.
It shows 7:11
